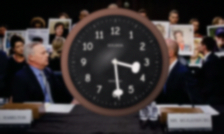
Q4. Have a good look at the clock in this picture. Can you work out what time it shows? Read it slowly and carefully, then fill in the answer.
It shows 3:29
